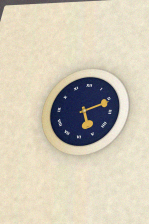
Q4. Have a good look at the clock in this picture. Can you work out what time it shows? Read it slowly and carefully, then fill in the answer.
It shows 5:11
